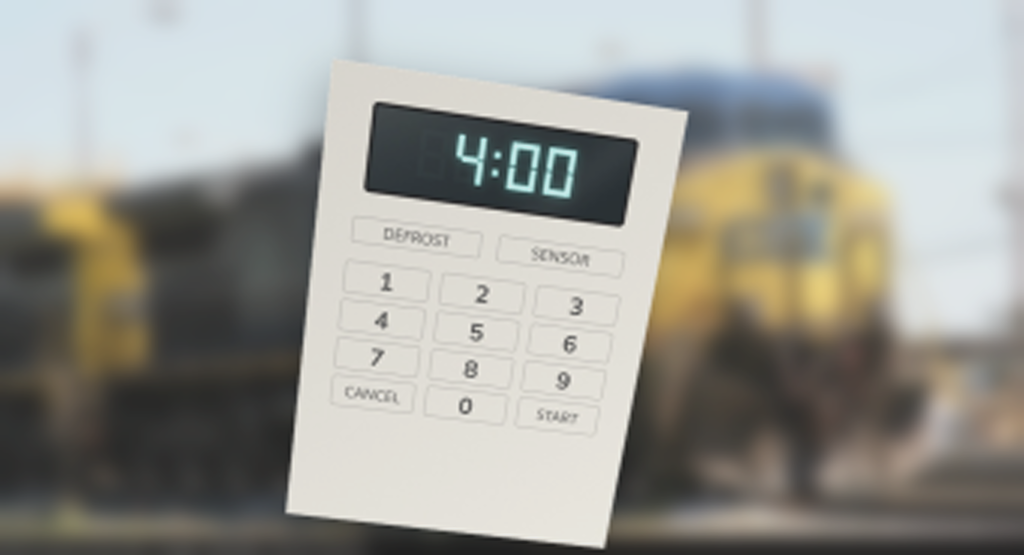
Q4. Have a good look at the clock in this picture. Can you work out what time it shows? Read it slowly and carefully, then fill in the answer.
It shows 4:00
